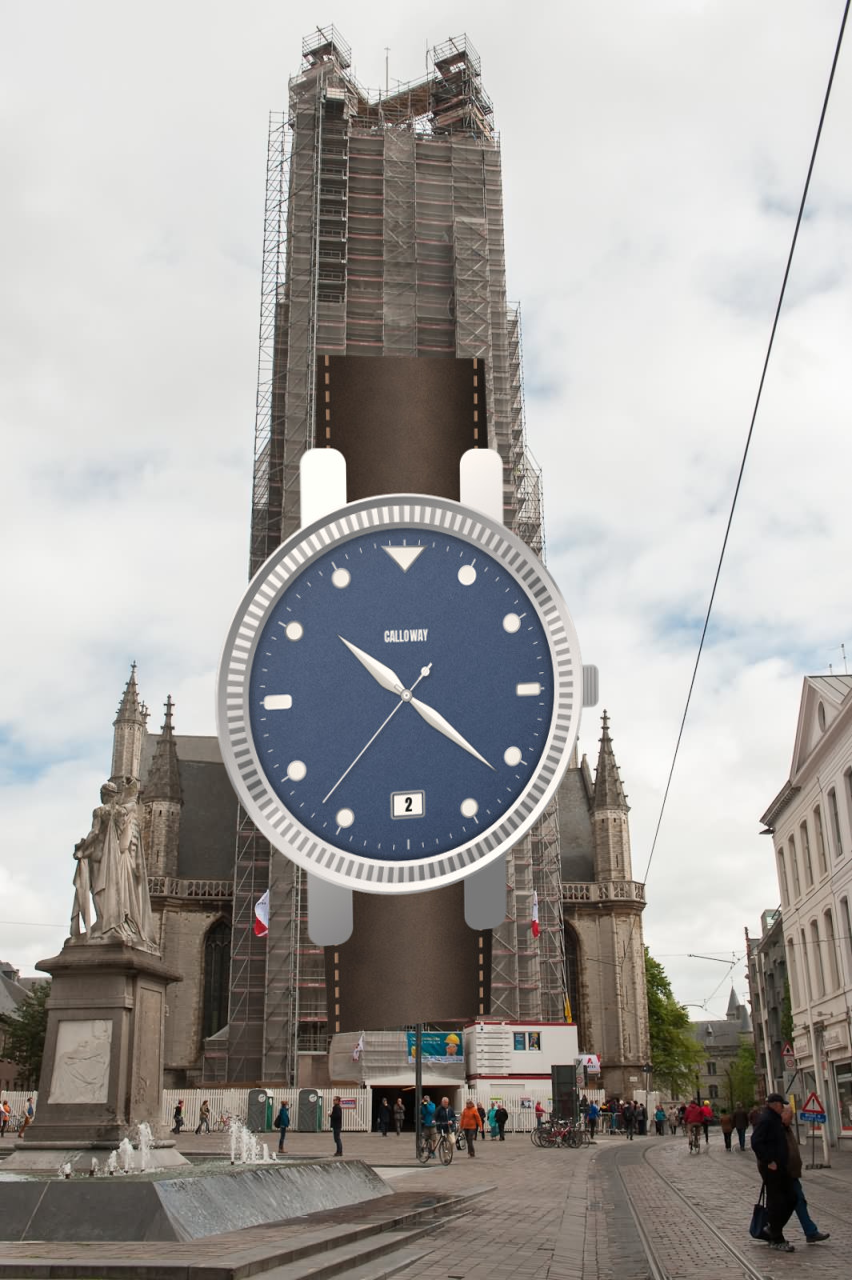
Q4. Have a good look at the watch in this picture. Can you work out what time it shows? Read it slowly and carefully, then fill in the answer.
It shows 10:21:37
